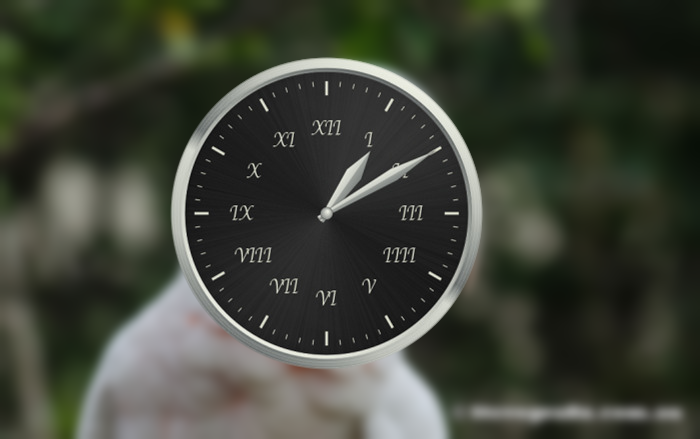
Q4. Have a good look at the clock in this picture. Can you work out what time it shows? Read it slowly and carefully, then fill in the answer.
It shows 1:10
